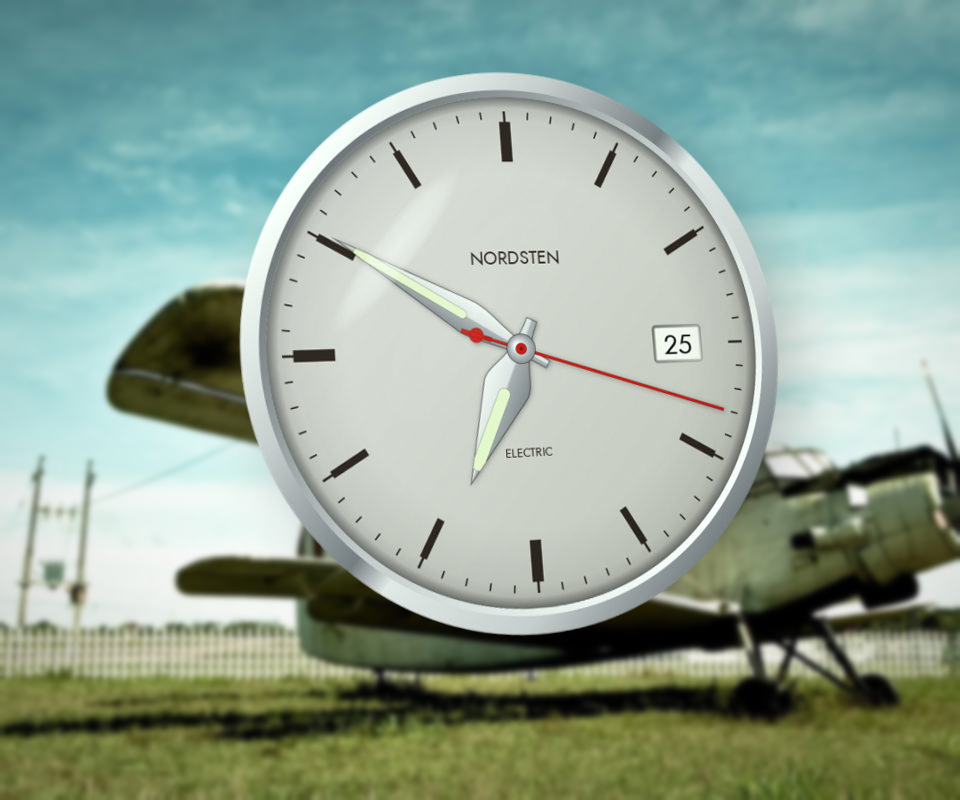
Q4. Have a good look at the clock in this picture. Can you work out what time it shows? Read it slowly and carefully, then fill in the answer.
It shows 6:50:18
